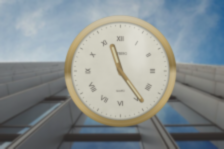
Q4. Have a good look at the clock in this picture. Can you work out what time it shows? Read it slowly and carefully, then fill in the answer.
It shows 11:24
